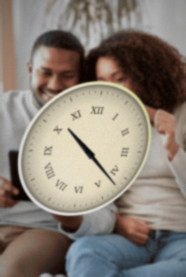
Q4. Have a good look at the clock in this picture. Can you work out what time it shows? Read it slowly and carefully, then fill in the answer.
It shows 10:22
